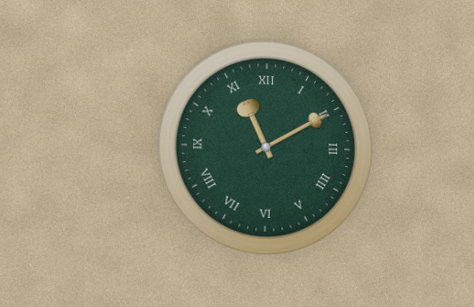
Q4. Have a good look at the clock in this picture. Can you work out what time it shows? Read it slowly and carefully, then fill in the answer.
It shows 11:10
